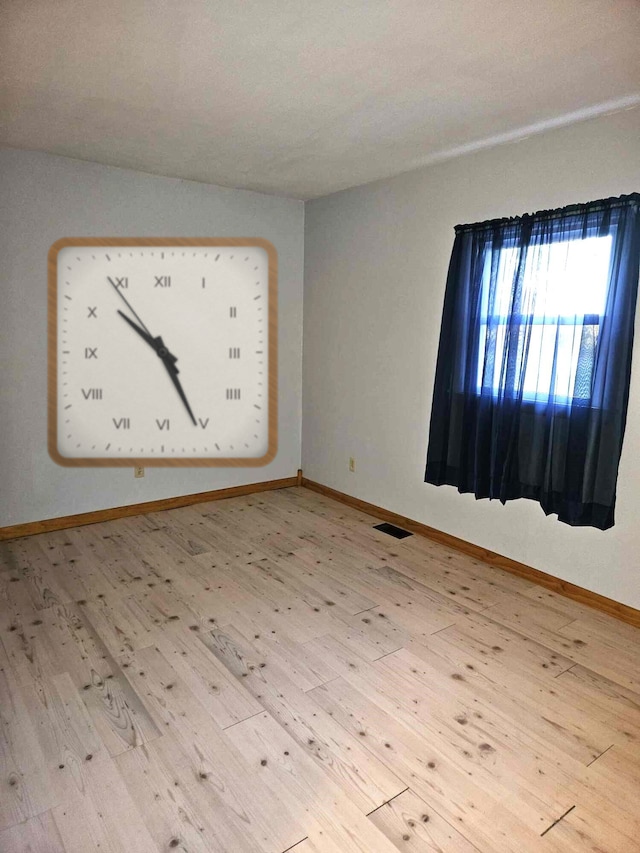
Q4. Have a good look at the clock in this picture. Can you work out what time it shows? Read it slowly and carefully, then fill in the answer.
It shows 10:25:54
